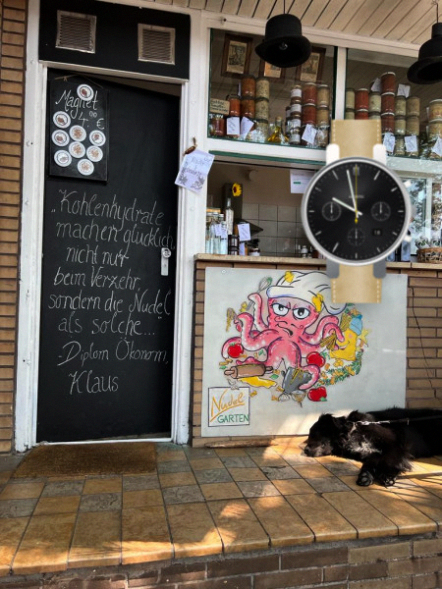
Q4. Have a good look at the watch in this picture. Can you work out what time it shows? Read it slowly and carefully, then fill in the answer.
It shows 9:58
